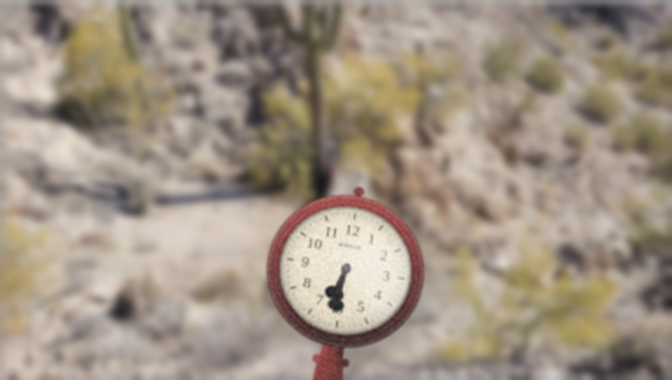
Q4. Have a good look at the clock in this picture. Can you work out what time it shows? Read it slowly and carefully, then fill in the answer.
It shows 6:31
